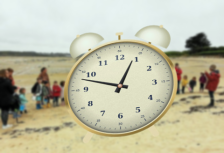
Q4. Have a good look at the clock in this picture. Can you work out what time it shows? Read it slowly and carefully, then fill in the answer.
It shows 12:48
